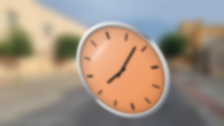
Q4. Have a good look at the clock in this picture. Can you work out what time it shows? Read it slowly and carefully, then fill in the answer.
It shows 8:08
